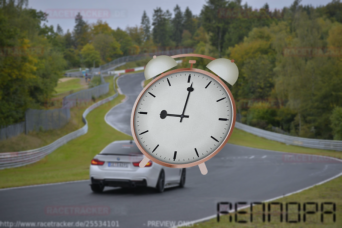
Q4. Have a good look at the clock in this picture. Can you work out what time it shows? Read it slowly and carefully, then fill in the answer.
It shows 9:01
